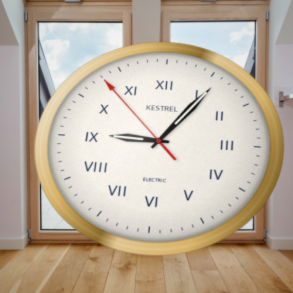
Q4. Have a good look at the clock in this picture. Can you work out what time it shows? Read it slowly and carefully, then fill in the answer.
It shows 9:05:53
